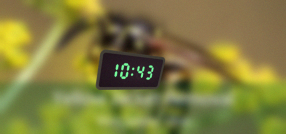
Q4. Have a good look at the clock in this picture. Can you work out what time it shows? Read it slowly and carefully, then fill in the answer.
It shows 10:43
